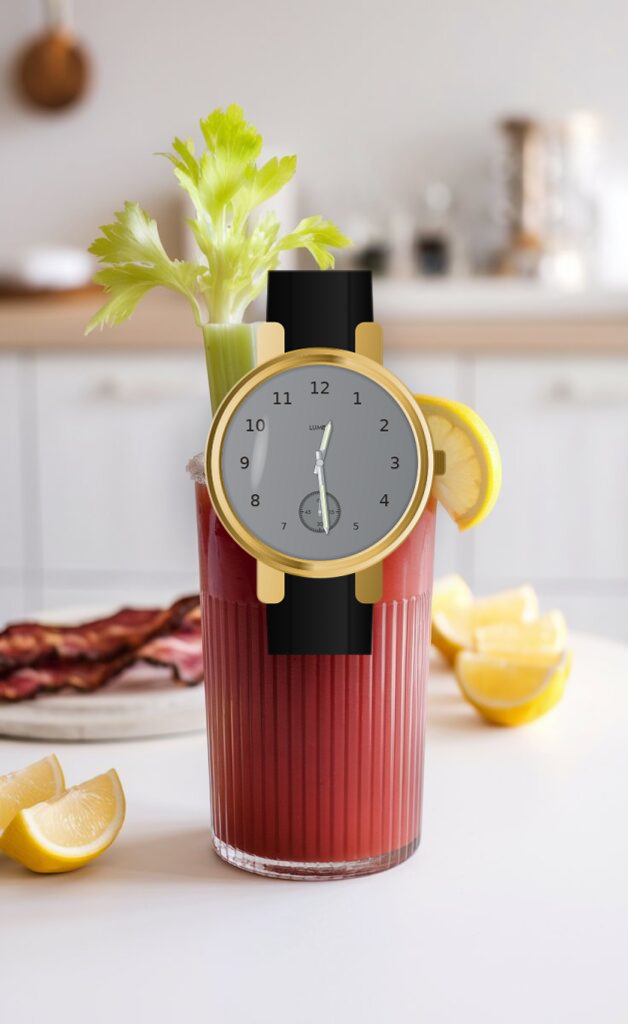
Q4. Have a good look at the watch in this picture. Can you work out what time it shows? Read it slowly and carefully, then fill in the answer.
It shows 12:29
